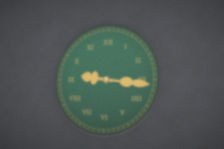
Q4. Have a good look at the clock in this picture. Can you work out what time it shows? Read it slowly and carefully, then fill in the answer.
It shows 9:16
